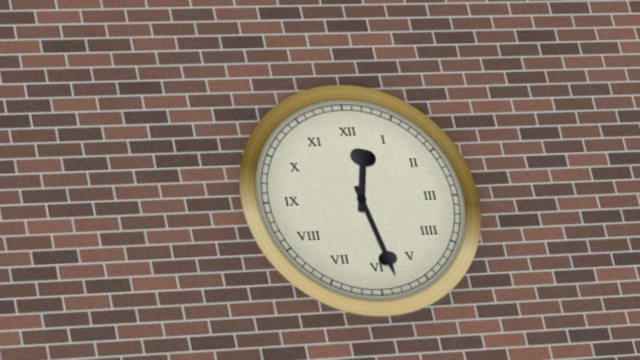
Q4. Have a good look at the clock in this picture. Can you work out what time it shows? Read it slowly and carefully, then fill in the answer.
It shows 12:28
